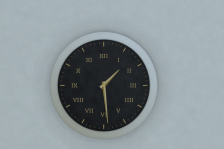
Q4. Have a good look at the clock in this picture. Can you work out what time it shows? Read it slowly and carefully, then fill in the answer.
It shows 1:29
